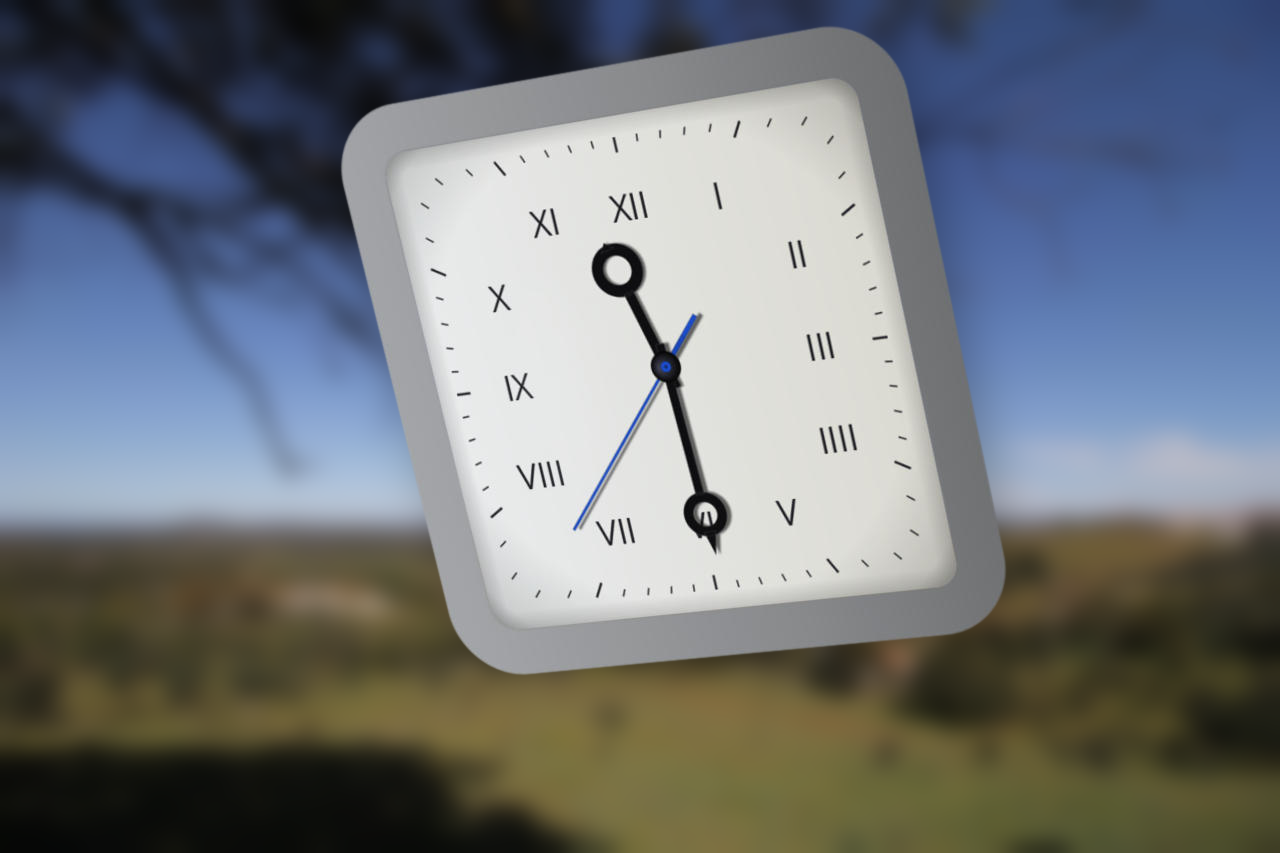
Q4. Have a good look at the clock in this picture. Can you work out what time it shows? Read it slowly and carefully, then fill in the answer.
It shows 11:29:37
